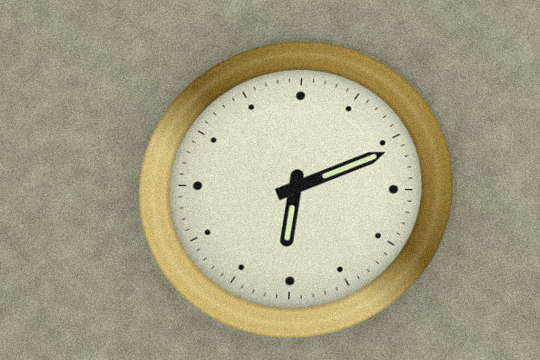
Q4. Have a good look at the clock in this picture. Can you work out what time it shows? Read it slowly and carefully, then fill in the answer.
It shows 6:11
